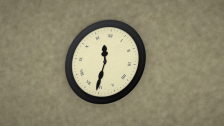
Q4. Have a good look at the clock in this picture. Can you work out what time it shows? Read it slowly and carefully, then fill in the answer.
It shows 11:31
